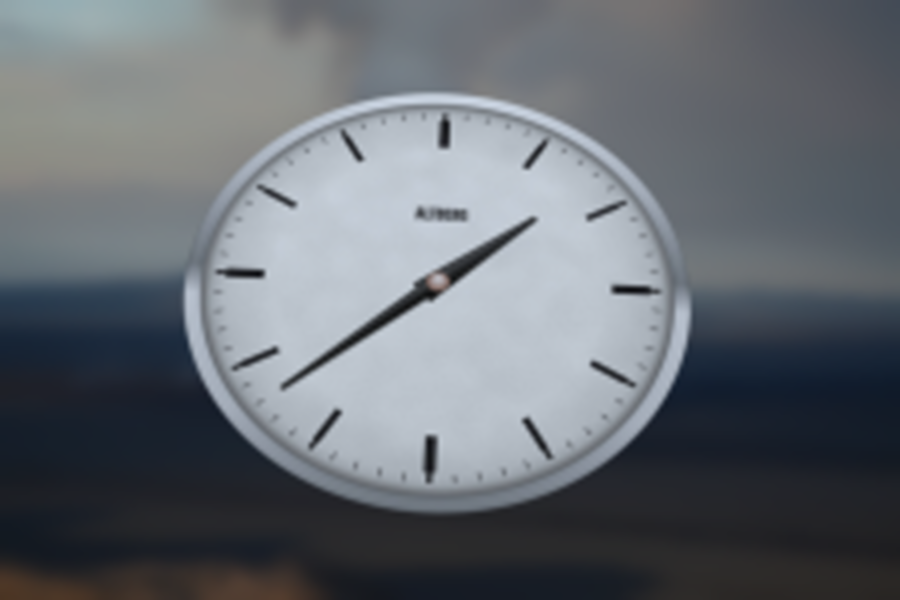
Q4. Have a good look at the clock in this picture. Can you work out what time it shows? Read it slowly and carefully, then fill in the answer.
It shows 1:38
